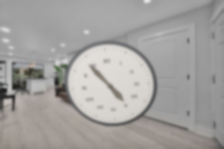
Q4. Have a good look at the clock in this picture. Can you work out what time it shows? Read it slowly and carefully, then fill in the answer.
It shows 4:54
